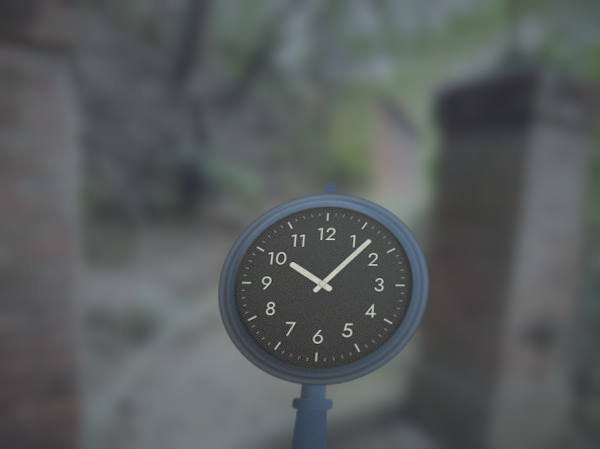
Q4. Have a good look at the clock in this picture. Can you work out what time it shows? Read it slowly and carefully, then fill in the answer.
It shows 10:07
